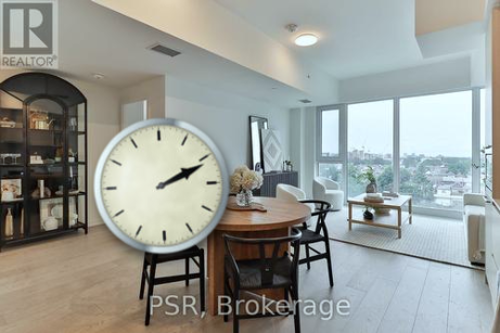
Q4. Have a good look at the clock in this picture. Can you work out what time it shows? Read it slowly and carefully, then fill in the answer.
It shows 2:11
